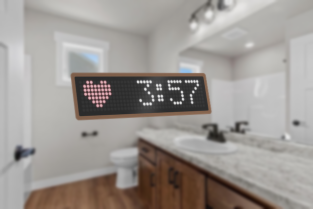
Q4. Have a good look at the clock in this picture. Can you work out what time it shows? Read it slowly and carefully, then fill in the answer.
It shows 3:57
